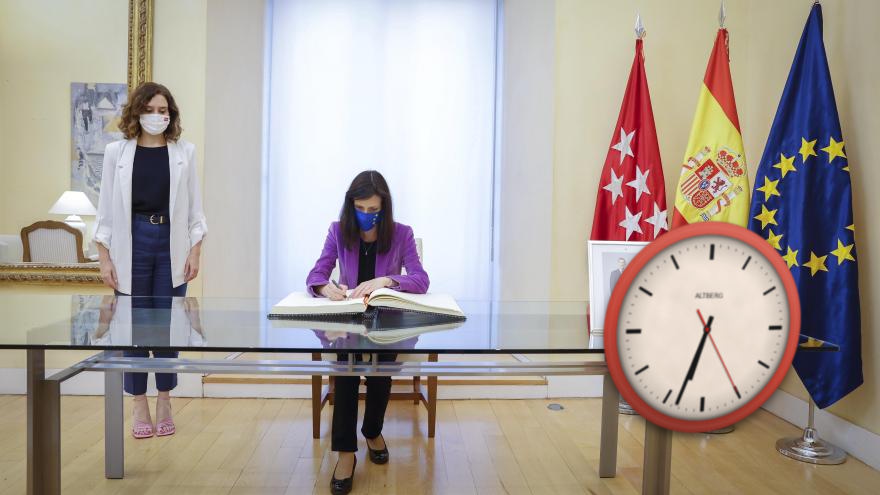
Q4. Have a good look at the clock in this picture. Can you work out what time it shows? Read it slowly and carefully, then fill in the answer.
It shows 6:33:25
